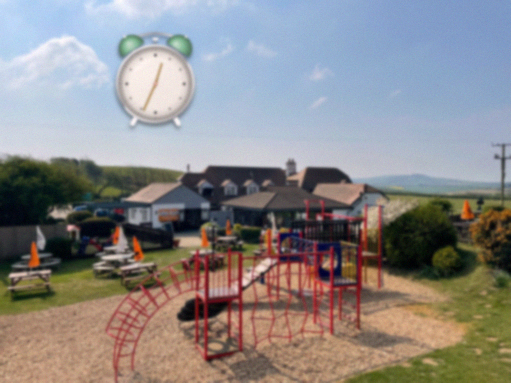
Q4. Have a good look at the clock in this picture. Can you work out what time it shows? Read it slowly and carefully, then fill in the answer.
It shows 12:34
